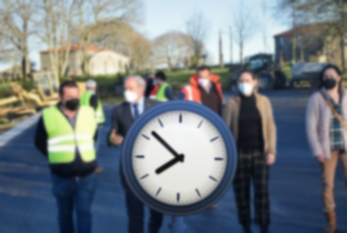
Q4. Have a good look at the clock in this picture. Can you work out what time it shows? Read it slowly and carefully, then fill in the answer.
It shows 7:52
